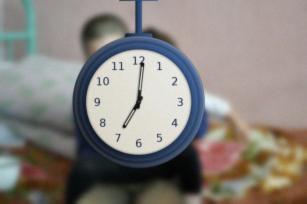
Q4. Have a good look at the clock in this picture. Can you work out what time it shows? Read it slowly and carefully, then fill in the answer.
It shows 7:01
